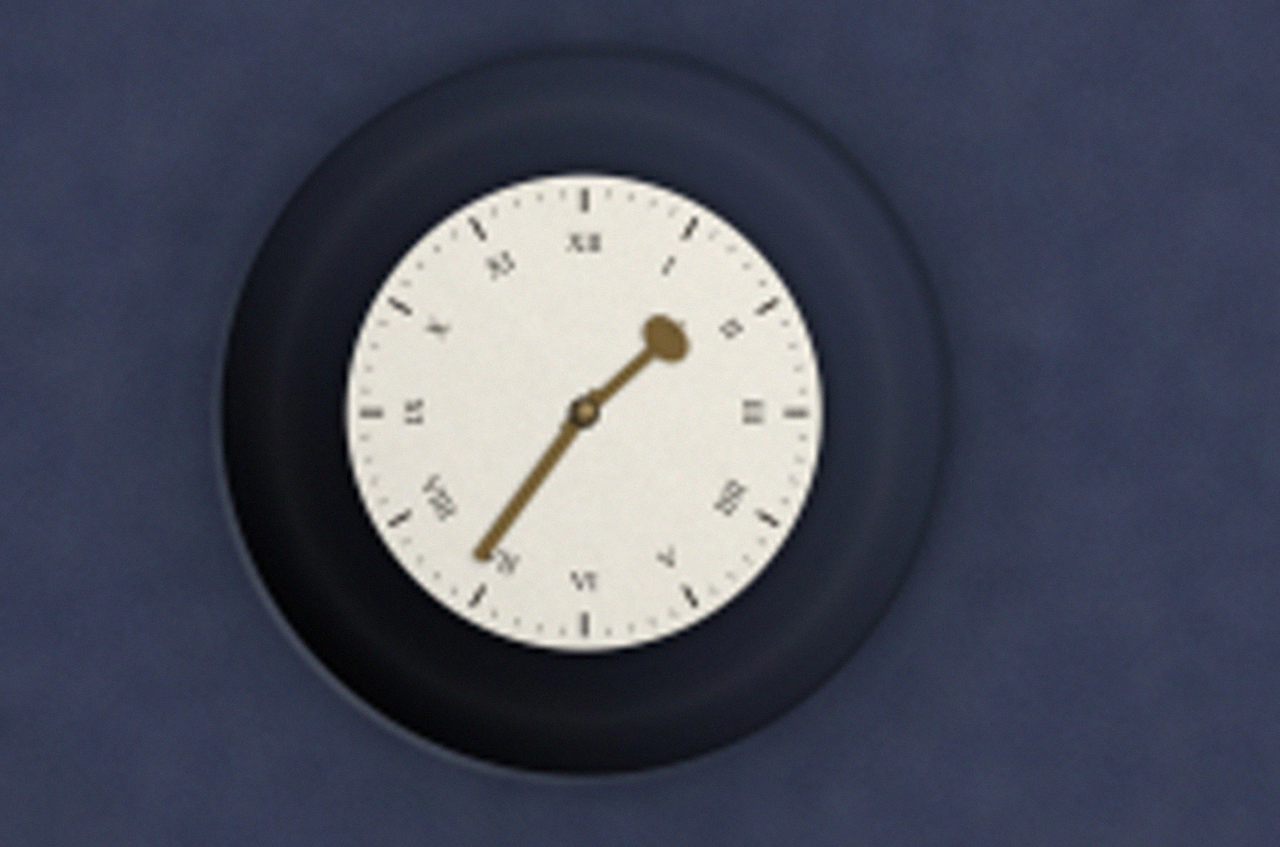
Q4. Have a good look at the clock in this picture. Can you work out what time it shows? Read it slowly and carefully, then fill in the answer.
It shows 1:36
